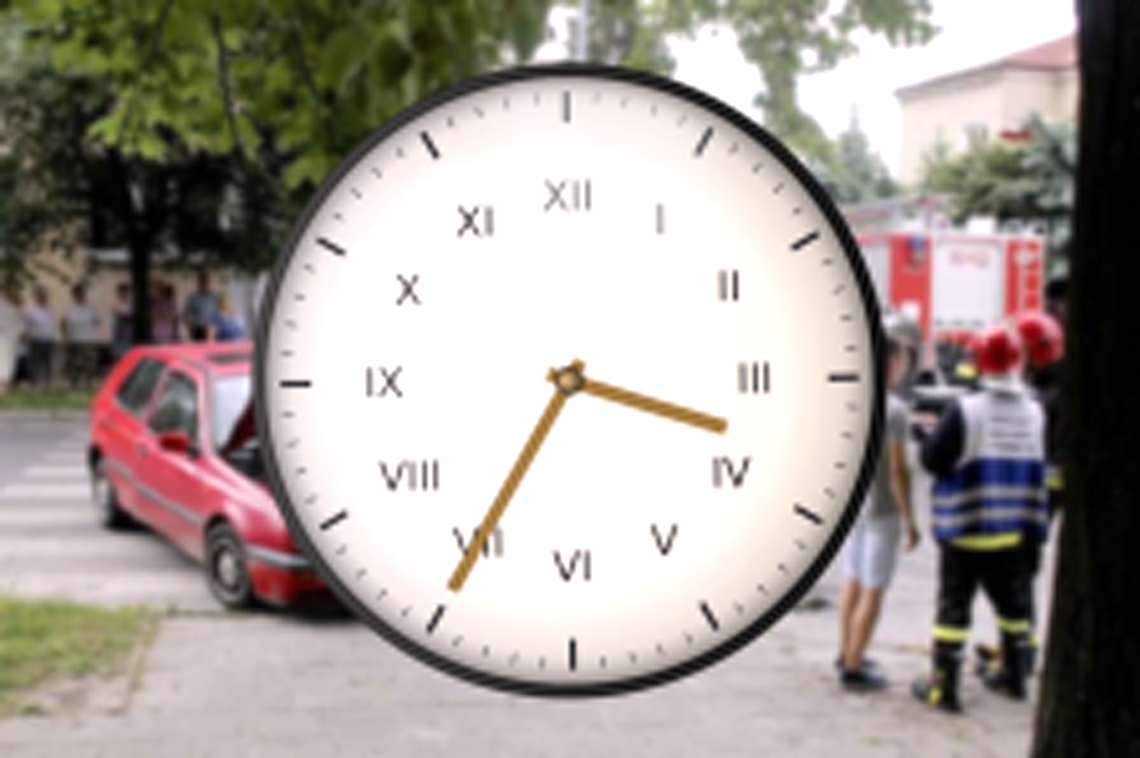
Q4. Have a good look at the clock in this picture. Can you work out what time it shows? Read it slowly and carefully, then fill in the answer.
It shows 3:35
